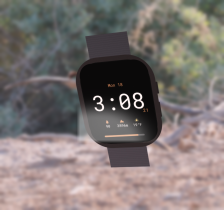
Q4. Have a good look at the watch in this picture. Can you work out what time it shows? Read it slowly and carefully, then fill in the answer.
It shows 3:08
